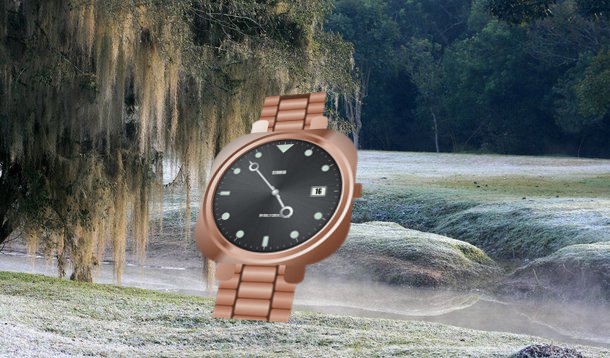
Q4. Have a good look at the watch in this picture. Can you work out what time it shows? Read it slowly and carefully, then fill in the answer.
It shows 4:53
